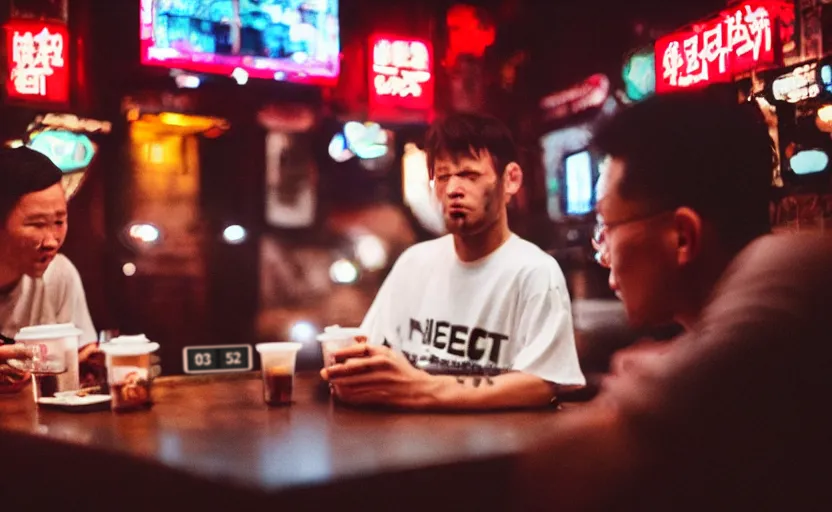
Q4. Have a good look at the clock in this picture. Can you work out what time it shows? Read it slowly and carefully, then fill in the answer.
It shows 3:52
